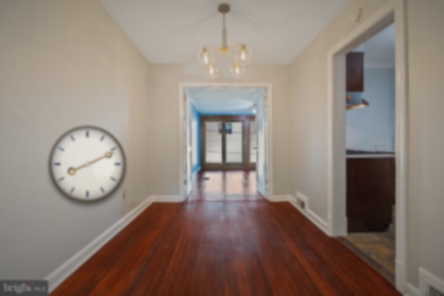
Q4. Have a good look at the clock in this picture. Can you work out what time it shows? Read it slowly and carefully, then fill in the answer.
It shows 8:11
